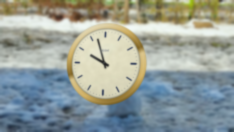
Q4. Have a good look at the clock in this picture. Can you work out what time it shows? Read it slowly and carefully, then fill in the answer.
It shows 9:57
